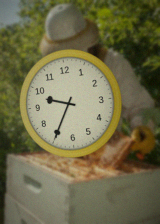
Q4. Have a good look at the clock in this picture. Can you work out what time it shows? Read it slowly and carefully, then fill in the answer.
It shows 9:35
